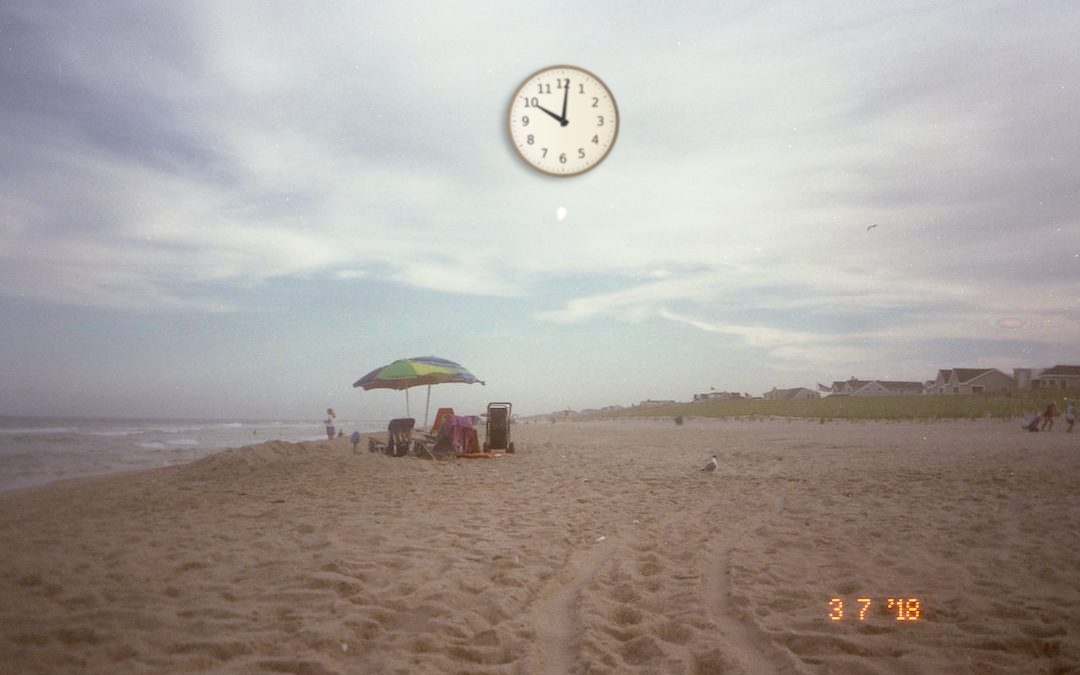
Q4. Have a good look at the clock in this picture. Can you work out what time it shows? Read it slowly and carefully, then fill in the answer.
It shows 10:01
